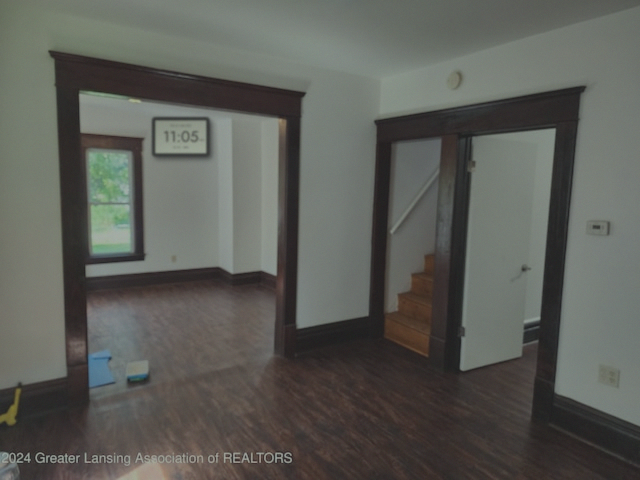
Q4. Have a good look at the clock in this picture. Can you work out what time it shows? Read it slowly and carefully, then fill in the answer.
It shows 11:05
